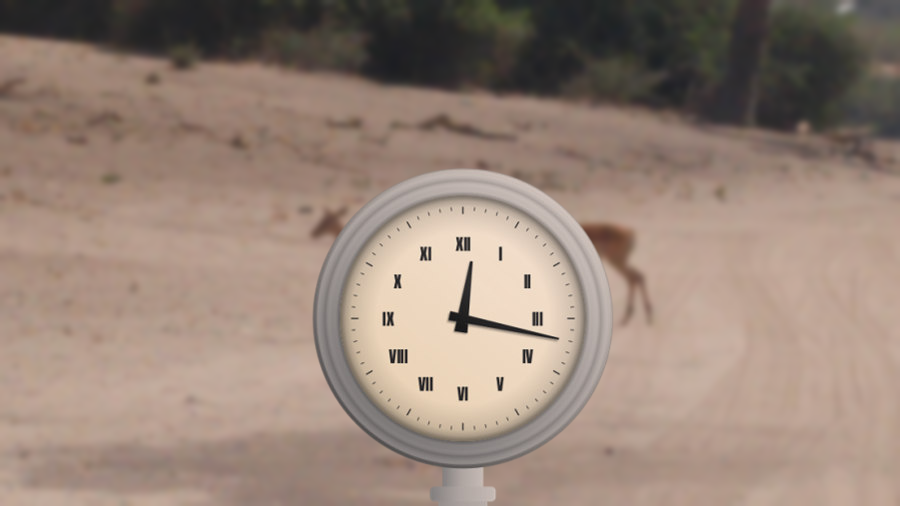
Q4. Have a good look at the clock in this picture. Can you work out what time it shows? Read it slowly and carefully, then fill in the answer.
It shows 12:17
